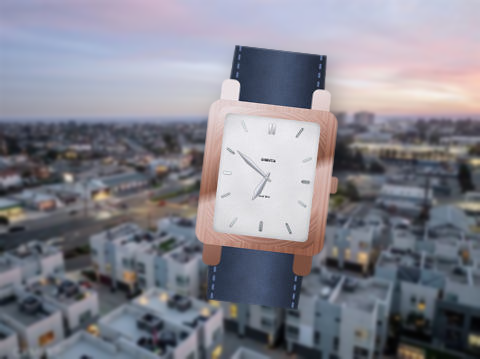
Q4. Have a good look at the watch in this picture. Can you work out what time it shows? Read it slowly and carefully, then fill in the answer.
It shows 6:51
